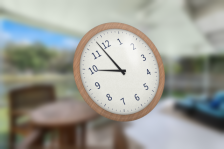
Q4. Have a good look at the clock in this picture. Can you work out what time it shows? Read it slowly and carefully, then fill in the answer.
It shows 9:58
